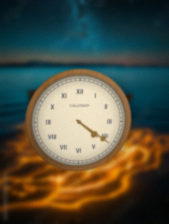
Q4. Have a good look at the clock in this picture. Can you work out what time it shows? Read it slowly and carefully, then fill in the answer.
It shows 4:21
